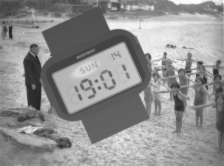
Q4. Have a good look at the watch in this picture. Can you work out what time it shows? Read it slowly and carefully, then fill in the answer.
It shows 19:01
